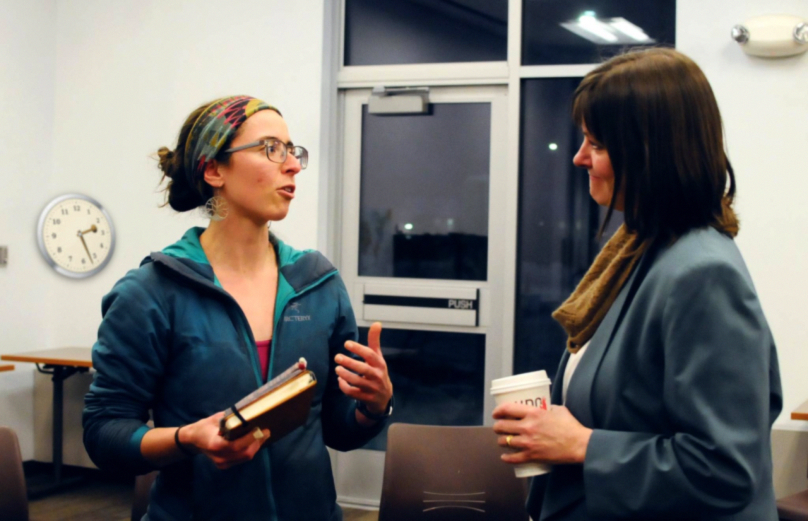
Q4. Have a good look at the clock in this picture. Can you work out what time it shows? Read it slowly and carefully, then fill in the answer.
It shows 2:27
